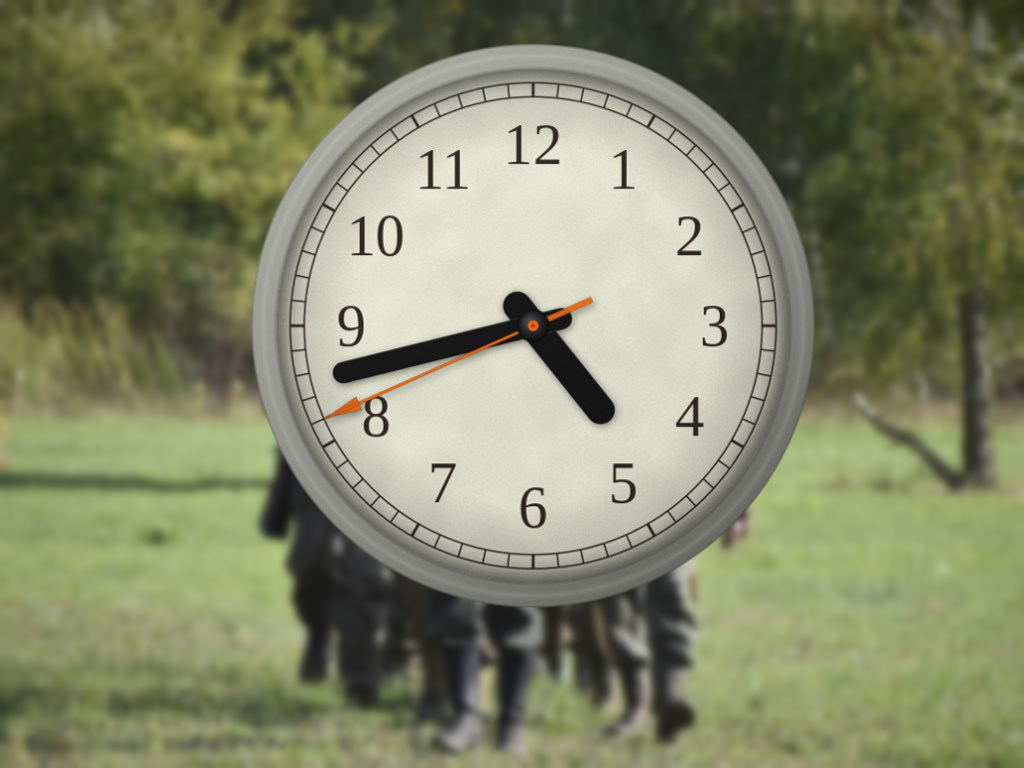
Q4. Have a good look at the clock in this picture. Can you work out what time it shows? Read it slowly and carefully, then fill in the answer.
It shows 4:42:41
